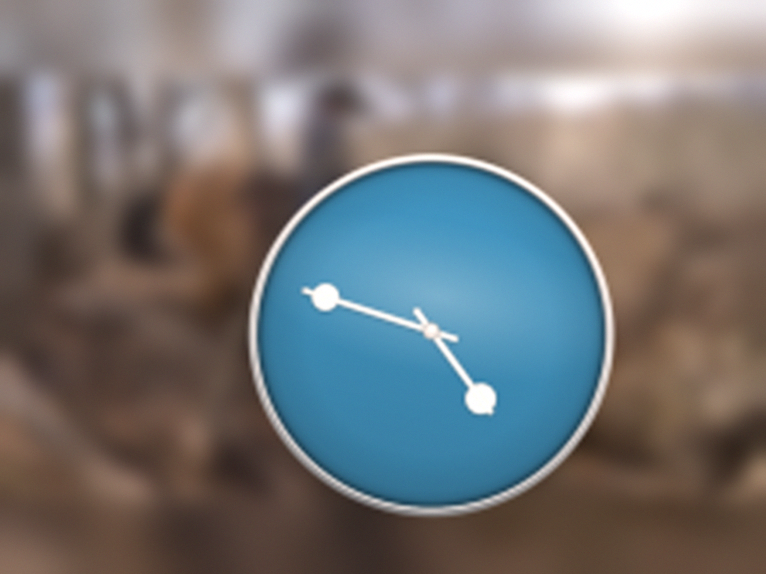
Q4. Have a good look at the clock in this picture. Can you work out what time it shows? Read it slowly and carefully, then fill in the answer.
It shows 4:48
